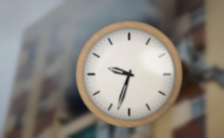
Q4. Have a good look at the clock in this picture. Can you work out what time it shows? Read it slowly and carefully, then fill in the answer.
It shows 9:33
